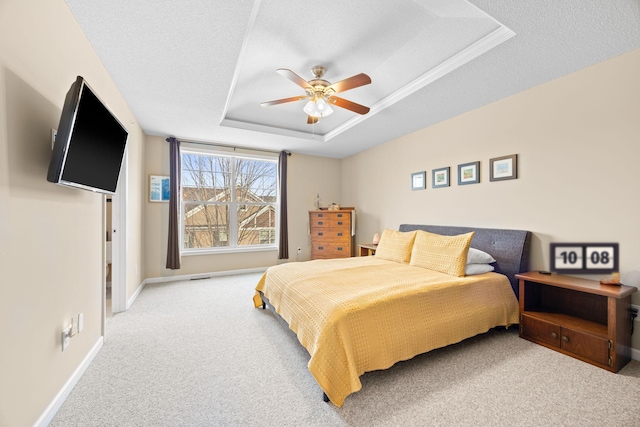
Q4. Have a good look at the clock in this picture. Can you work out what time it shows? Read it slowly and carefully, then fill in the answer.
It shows 10:08
